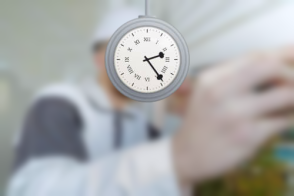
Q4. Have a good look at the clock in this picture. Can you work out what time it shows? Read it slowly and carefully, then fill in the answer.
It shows 2:24
